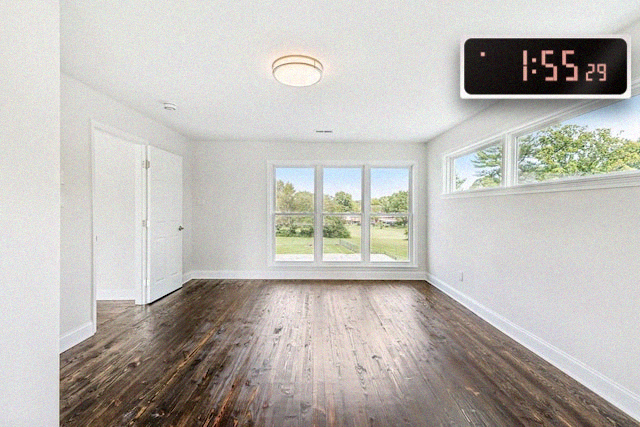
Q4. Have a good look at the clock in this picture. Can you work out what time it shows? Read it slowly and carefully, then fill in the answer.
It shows 1:55:29
